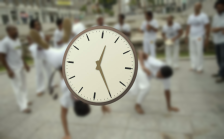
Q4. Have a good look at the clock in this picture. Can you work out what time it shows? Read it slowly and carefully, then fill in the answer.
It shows 12:25
